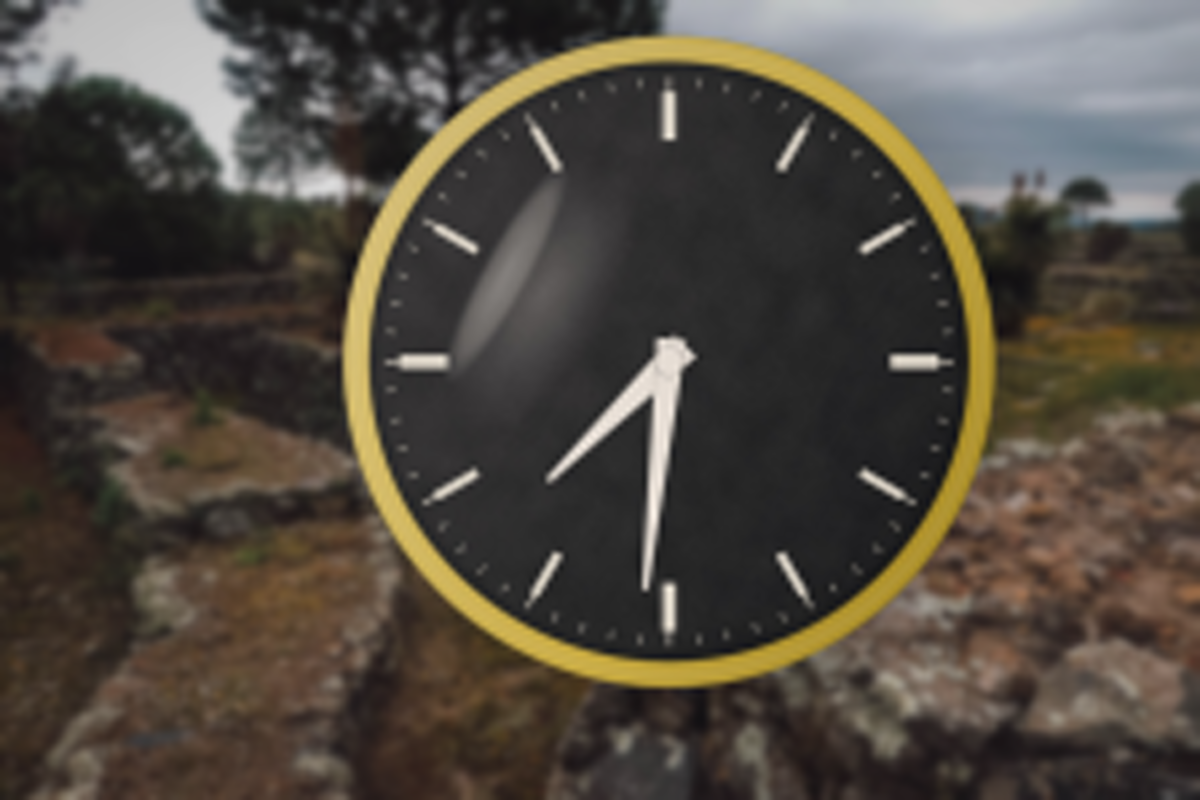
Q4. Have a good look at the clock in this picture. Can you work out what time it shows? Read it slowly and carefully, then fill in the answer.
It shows 7:31
